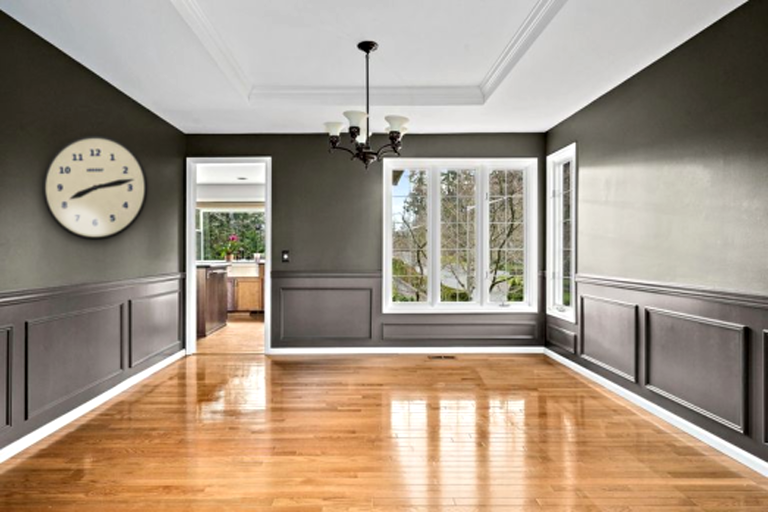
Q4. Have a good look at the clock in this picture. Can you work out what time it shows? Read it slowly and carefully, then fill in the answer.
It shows 8:13
